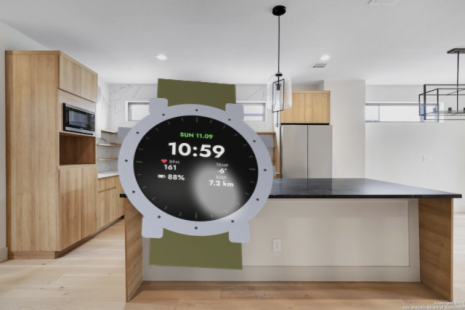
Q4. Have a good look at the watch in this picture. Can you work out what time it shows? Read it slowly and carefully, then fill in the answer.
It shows 10:59
